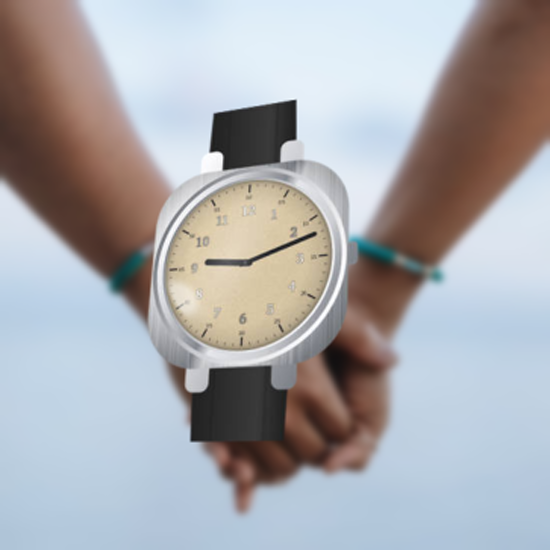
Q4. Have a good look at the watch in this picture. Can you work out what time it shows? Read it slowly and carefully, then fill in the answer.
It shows 9:12
